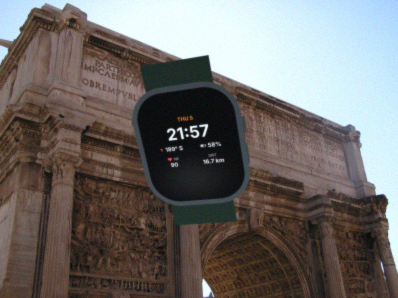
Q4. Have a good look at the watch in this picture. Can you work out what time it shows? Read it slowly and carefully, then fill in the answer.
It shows 21:57
